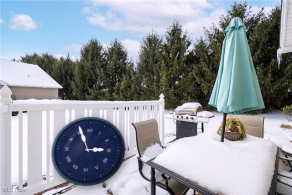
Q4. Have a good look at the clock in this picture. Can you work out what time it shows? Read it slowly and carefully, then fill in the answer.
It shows 2:56
